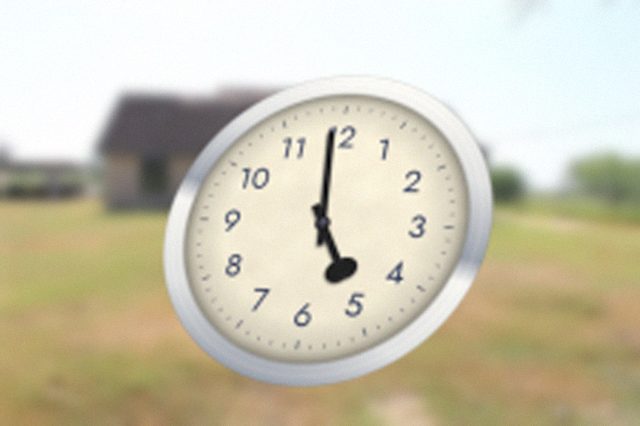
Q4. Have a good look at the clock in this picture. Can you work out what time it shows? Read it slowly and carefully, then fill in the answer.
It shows 4:59
